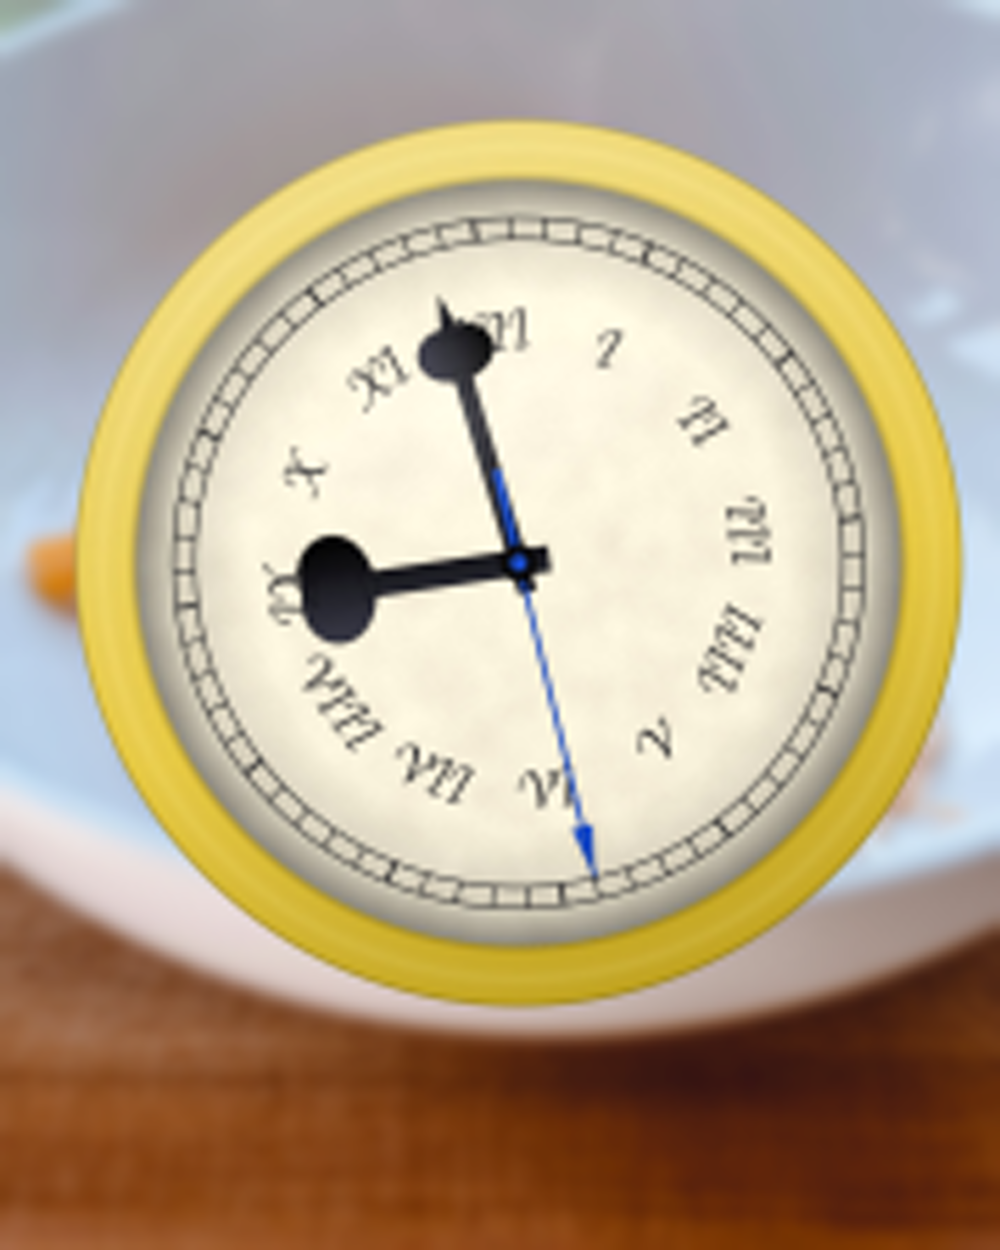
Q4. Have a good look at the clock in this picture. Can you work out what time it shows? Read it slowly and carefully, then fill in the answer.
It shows 8:58:29
